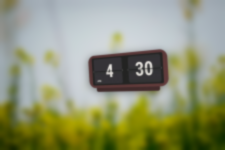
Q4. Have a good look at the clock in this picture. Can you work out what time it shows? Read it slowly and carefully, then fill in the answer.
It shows 4:30
